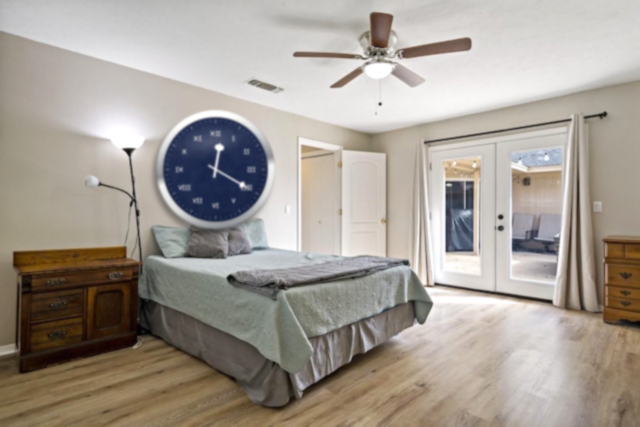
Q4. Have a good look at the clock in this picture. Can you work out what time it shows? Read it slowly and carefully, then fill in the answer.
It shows 12:20
